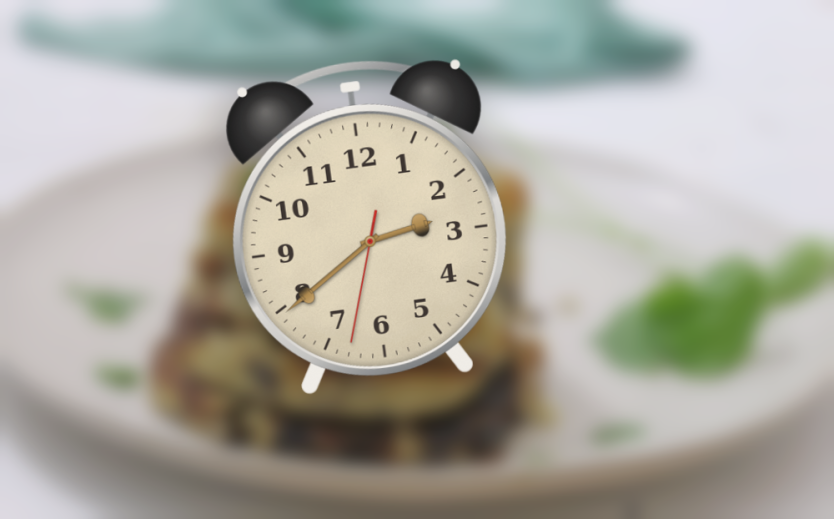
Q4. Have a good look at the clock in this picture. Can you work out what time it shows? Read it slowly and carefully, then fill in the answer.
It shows 2:39:33
